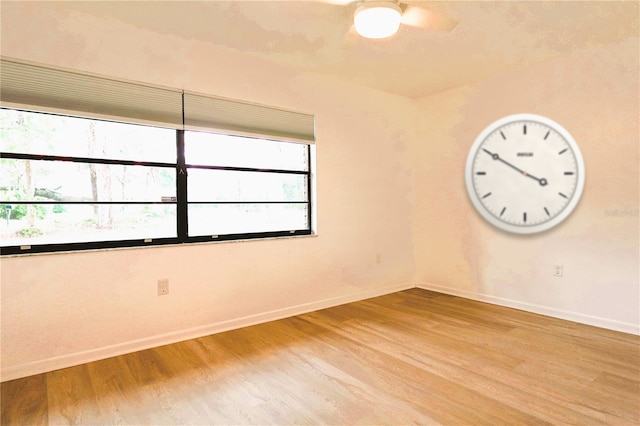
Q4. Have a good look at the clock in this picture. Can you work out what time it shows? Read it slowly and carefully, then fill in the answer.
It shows 3:50
